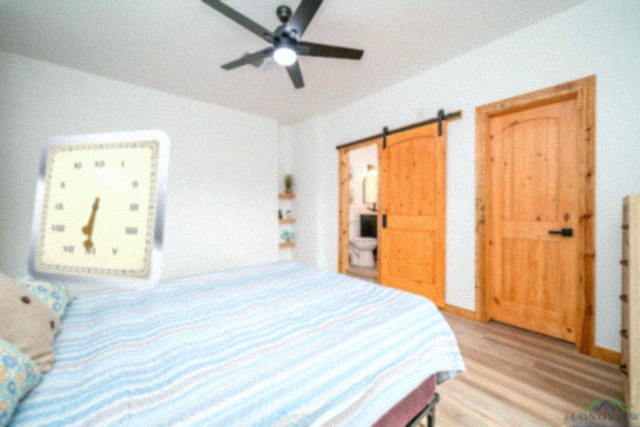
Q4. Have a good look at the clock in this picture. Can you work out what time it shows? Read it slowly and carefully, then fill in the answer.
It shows 6:31
